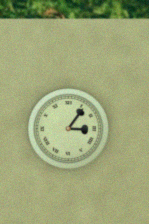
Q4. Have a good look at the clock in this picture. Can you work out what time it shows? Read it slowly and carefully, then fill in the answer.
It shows 3:06
